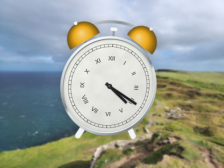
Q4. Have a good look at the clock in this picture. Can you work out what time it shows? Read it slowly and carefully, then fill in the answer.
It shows 4:20
